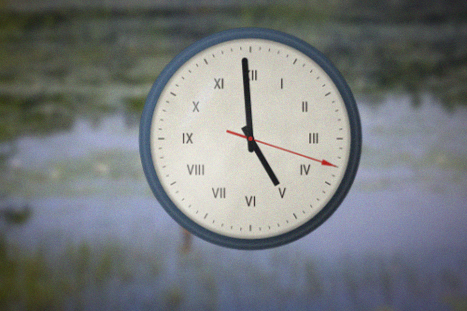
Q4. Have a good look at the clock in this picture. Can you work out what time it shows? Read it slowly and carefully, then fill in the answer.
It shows 4:59:18
